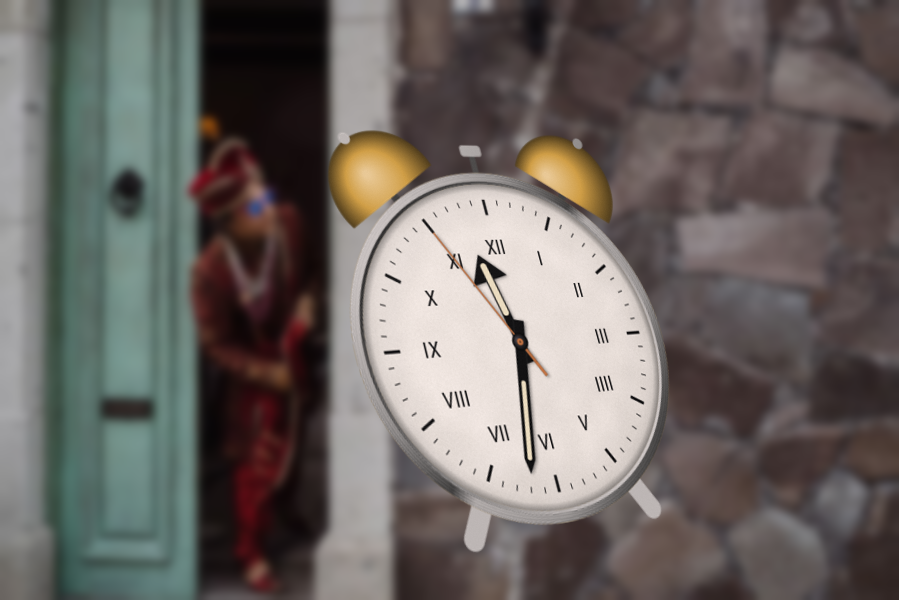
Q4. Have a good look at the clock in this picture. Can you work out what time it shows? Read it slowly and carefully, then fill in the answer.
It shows 11:31:55
